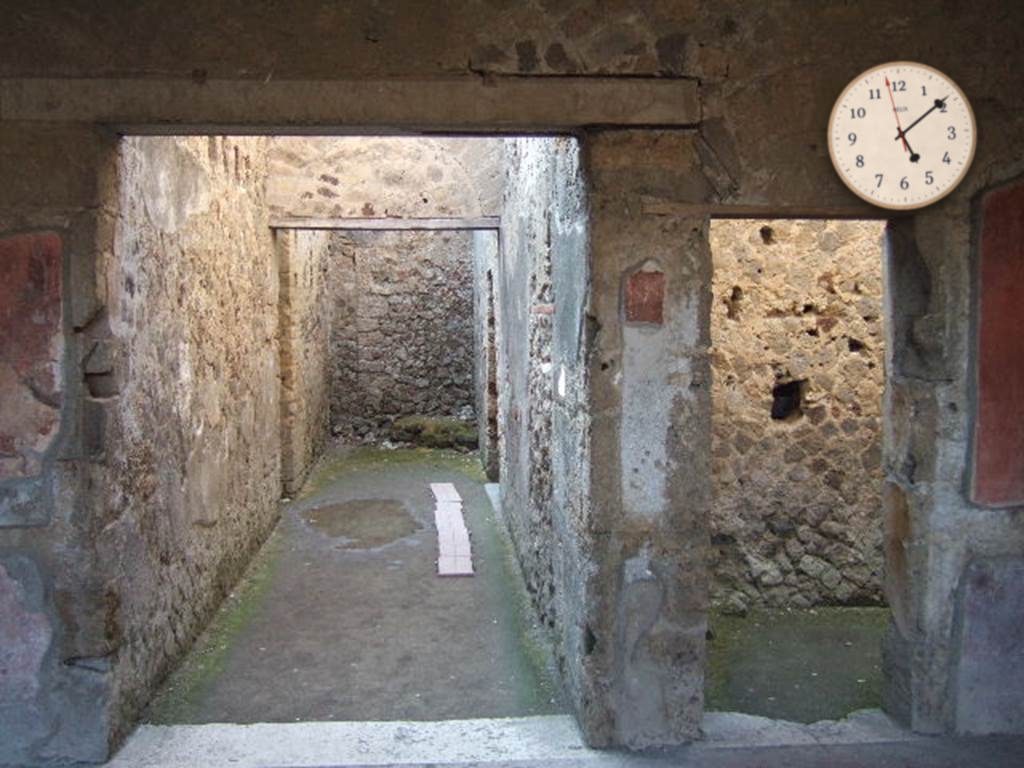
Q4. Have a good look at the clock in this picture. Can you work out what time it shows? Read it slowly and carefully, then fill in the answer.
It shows 5:08:58
